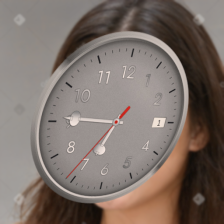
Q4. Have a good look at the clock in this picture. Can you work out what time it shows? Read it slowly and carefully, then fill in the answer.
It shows 6:45:36
